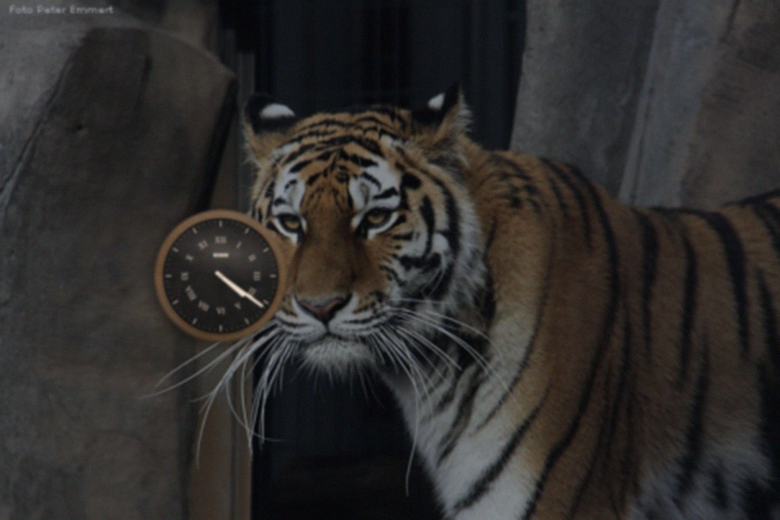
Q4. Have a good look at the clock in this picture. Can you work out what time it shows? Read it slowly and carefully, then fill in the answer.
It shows 4:21
